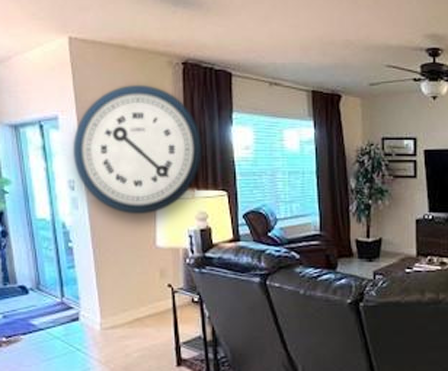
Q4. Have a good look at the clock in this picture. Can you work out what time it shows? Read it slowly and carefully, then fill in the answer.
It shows 10:22
